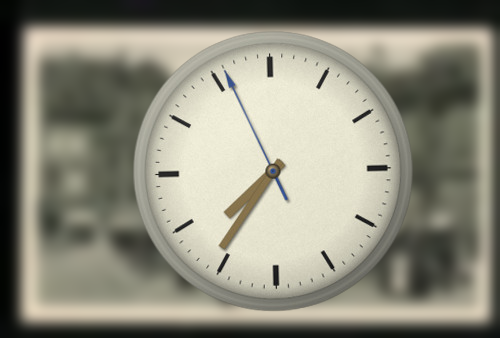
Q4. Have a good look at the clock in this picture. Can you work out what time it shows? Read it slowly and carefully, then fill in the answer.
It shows 7:35:56
